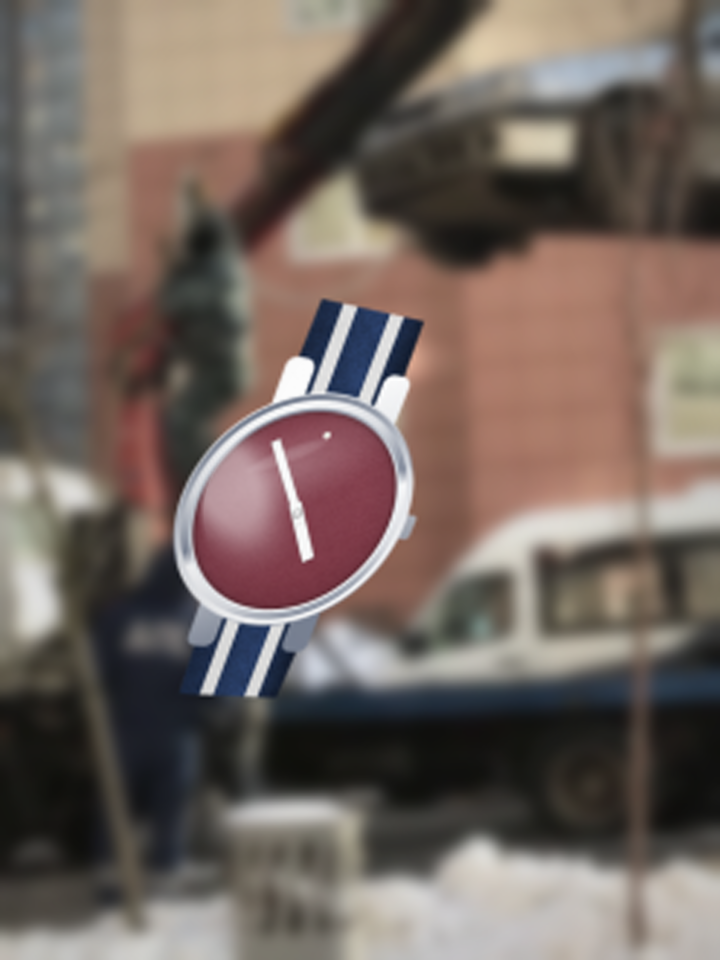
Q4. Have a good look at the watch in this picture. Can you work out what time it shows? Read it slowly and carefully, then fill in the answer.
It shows 4:54
